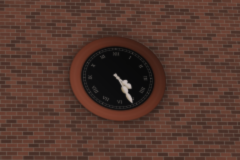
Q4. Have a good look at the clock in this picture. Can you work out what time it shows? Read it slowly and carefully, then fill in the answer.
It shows 4:26
